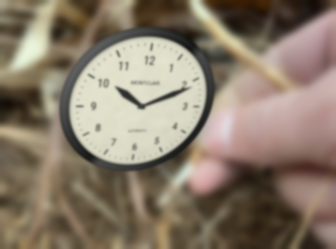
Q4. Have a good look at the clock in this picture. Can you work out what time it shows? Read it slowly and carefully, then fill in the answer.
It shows 10:11
